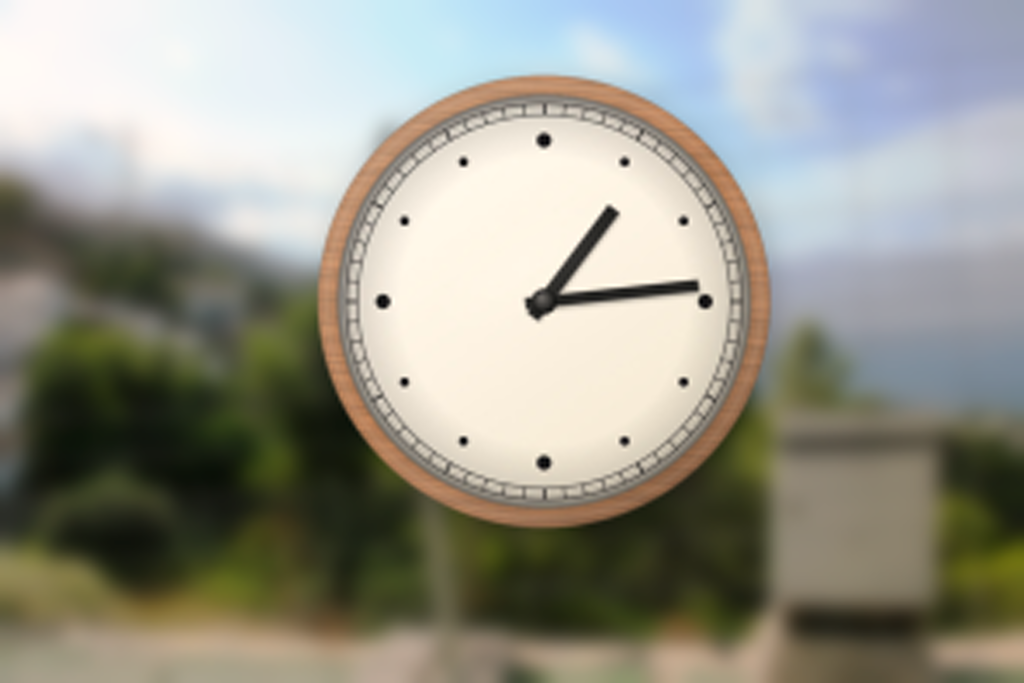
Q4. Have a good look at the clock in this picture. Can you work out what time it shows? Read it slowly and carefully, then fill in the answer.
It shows 1:14
